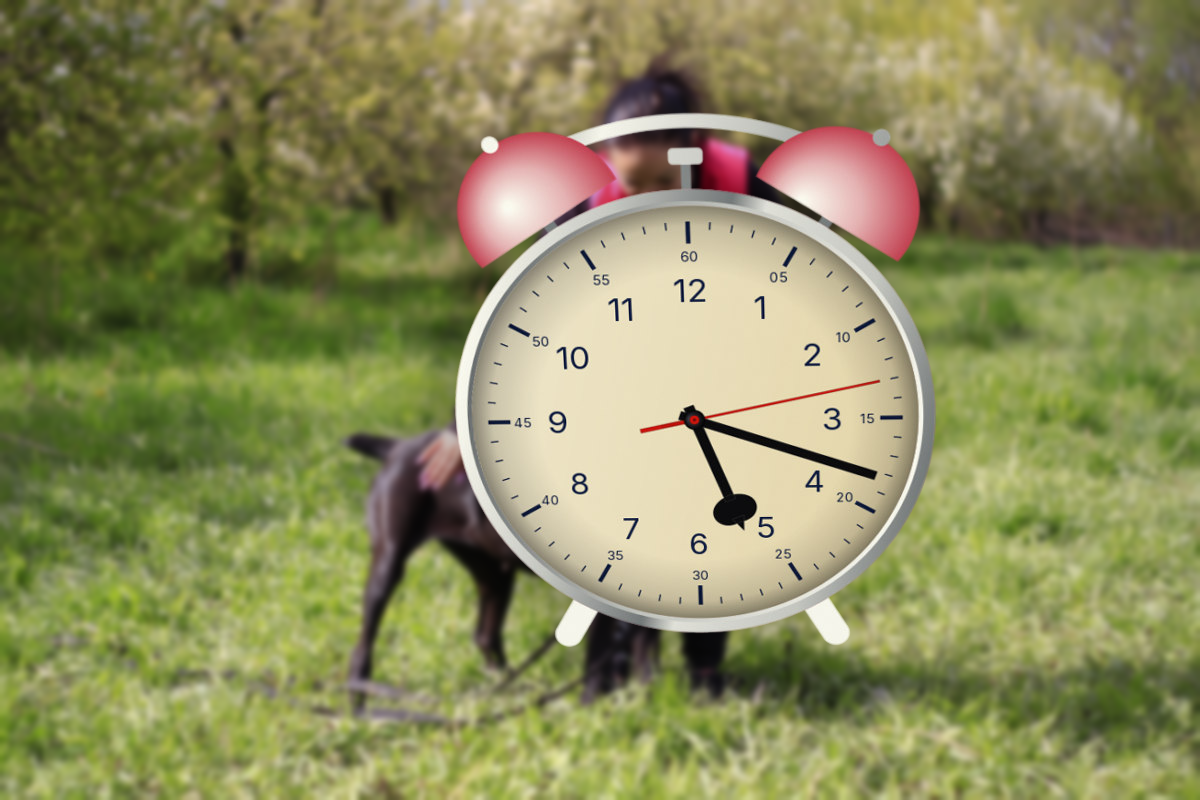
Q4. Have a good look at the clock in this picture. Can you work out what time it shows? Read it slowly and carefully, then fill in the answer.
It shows 5:18:13
